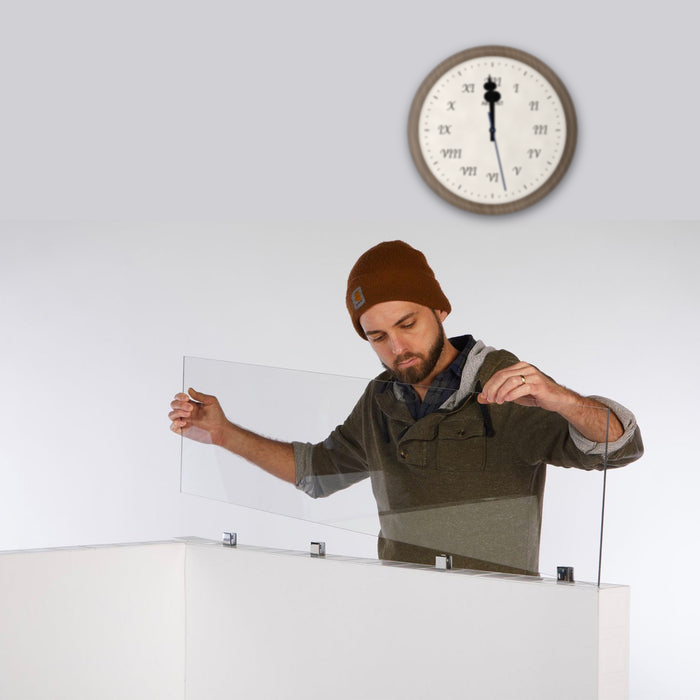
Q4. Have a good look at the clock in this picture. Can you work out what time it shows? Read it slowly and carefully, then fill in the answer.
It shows 11:59:28
